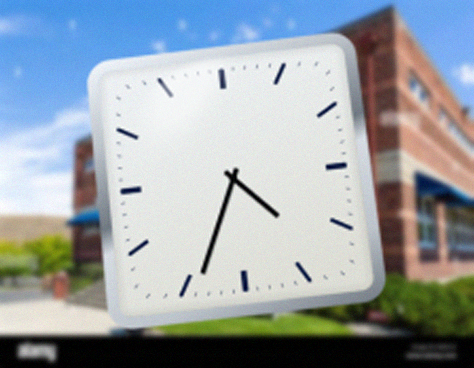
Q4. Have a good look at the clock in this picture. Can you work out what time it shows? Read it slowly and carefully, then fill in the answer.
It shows 4:34
